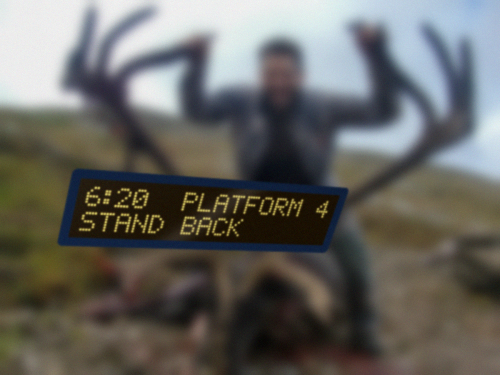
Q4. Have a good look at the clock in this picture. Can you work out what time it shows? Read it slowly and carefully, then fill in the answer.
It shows 6:20
